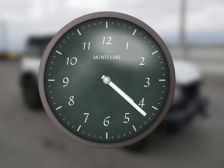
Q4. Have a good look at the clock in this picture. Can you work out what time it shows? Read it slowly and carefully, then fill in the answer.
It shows 4:22
